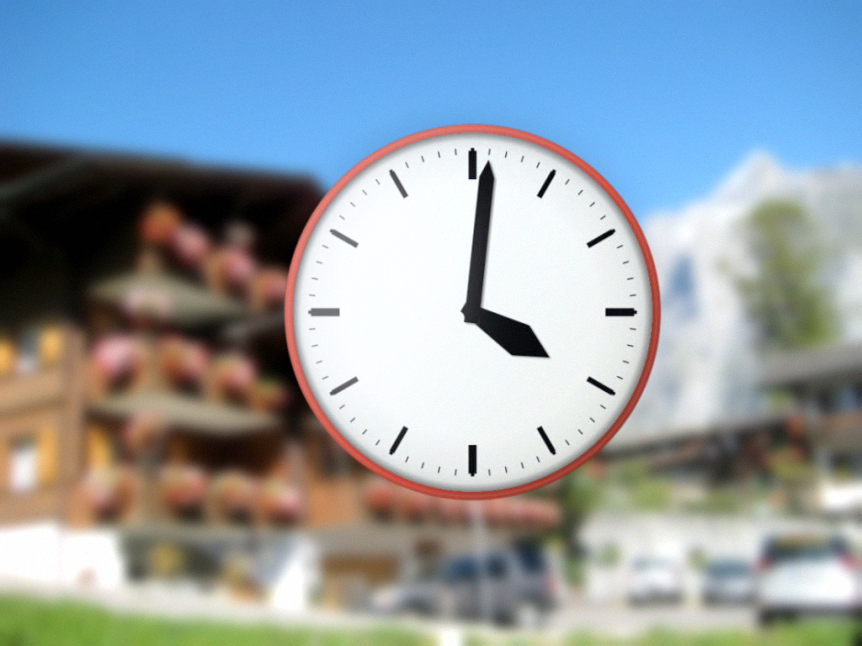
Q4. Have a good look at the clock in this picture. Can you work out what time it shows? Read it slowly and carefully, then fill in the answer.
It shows 4:01
